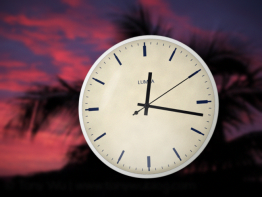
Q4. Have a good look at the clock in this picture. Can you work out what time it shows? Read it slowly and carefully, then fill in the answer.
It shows 12:17:10
